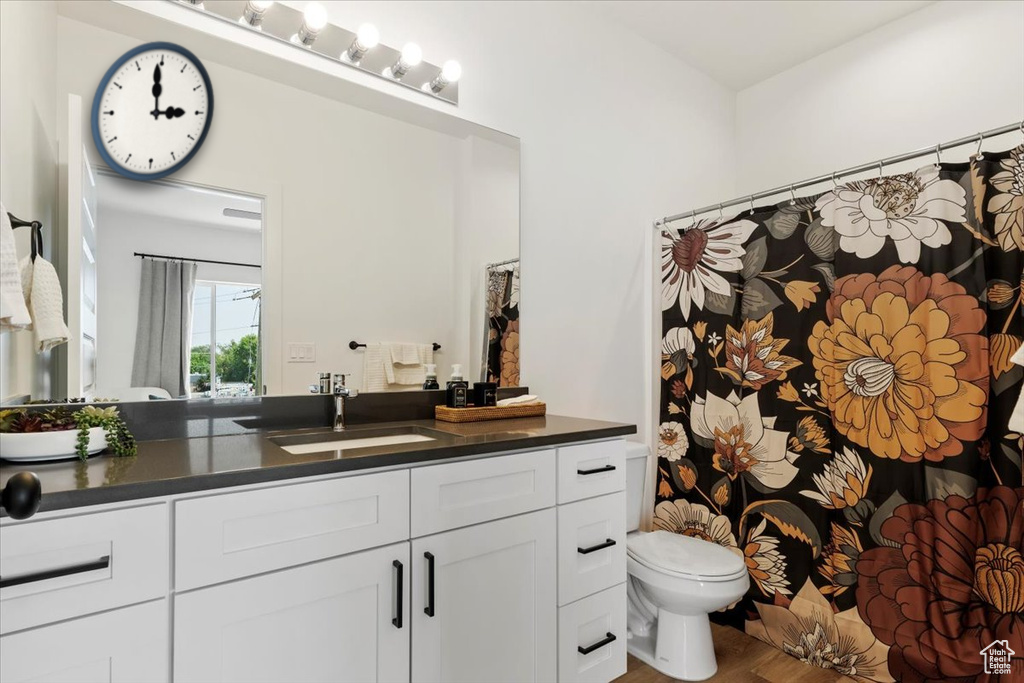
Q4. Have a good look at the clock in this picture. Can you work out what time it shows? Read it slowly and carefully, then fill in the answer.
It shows 2:59
